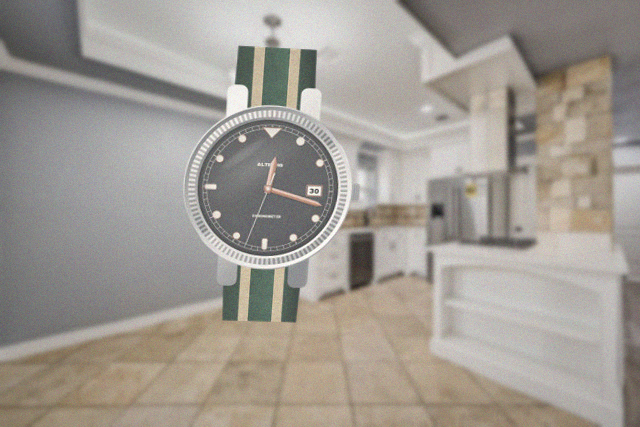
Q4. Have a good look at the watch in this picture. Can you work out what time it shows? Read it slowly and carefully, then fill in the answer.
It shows 12:17:33
